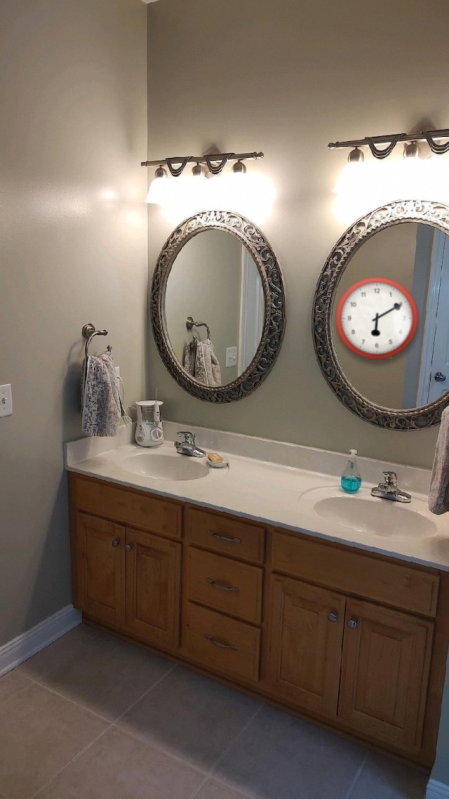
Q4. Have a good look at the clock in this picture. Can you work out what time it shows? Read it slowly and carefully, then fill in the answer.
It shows 6:10
